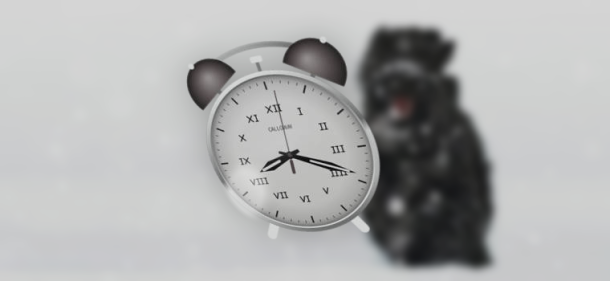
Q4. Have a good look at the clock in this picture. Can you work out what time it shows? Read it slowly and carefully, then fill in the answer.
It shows 8:19:01
